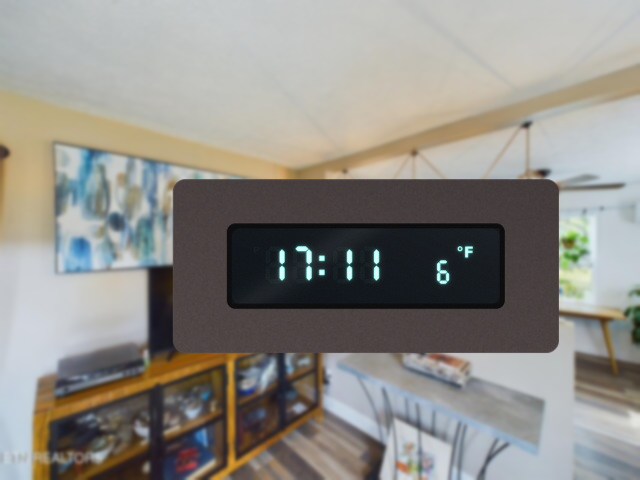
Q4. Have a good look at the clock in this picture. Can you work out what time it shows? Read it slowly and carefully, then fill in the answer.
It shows 17:11
